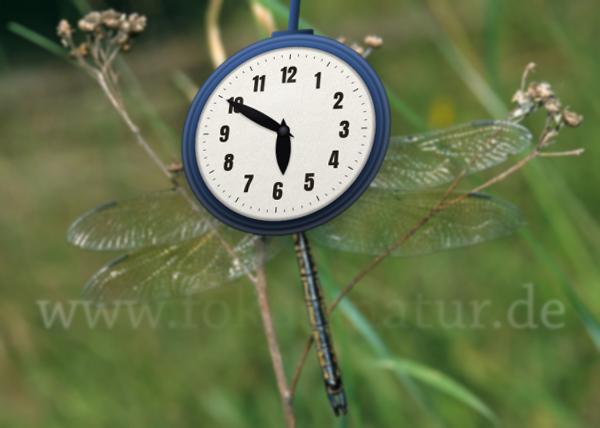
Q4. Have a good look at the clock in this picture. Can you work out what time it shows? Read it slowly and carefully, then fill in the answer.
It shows 5:50
